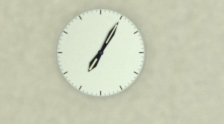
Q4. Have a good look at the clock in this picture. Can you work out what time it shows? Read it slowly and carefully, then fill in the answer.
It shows 7:05
